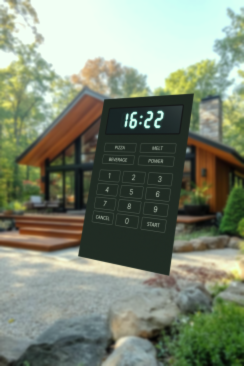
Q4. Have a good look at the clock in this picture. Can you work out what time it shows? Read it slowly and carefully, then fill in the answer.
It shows 16:22
